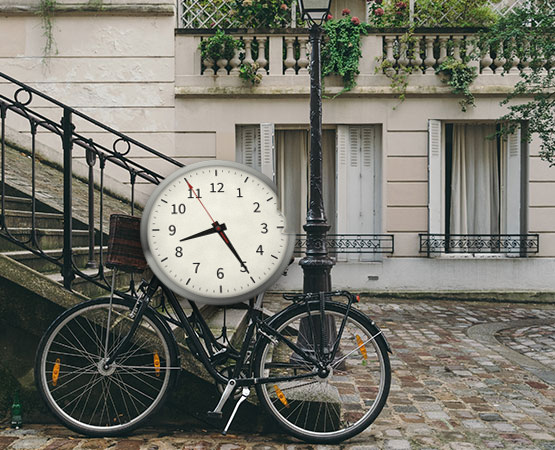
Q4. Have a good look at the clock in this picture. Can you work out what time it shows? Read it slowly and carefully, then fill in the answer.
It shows 8:24:55
